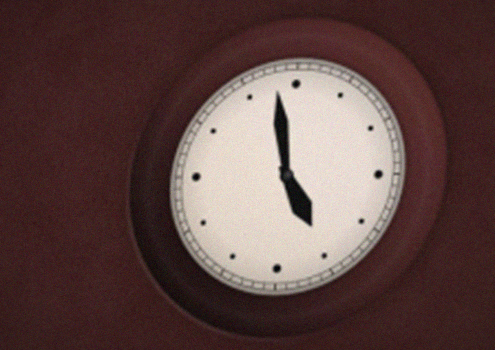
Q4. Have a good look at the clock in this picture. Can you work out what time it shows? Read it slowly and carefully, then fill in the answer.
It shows 4:58
